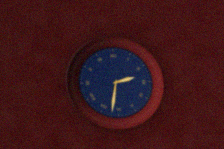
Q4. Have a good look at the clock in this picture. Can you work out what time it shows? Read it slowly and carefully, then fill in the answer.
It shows 2:32
